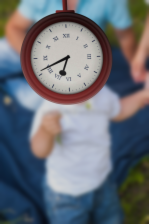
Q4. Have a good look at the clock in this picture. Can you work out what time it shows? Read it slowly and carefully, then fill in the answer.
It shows 6:41
